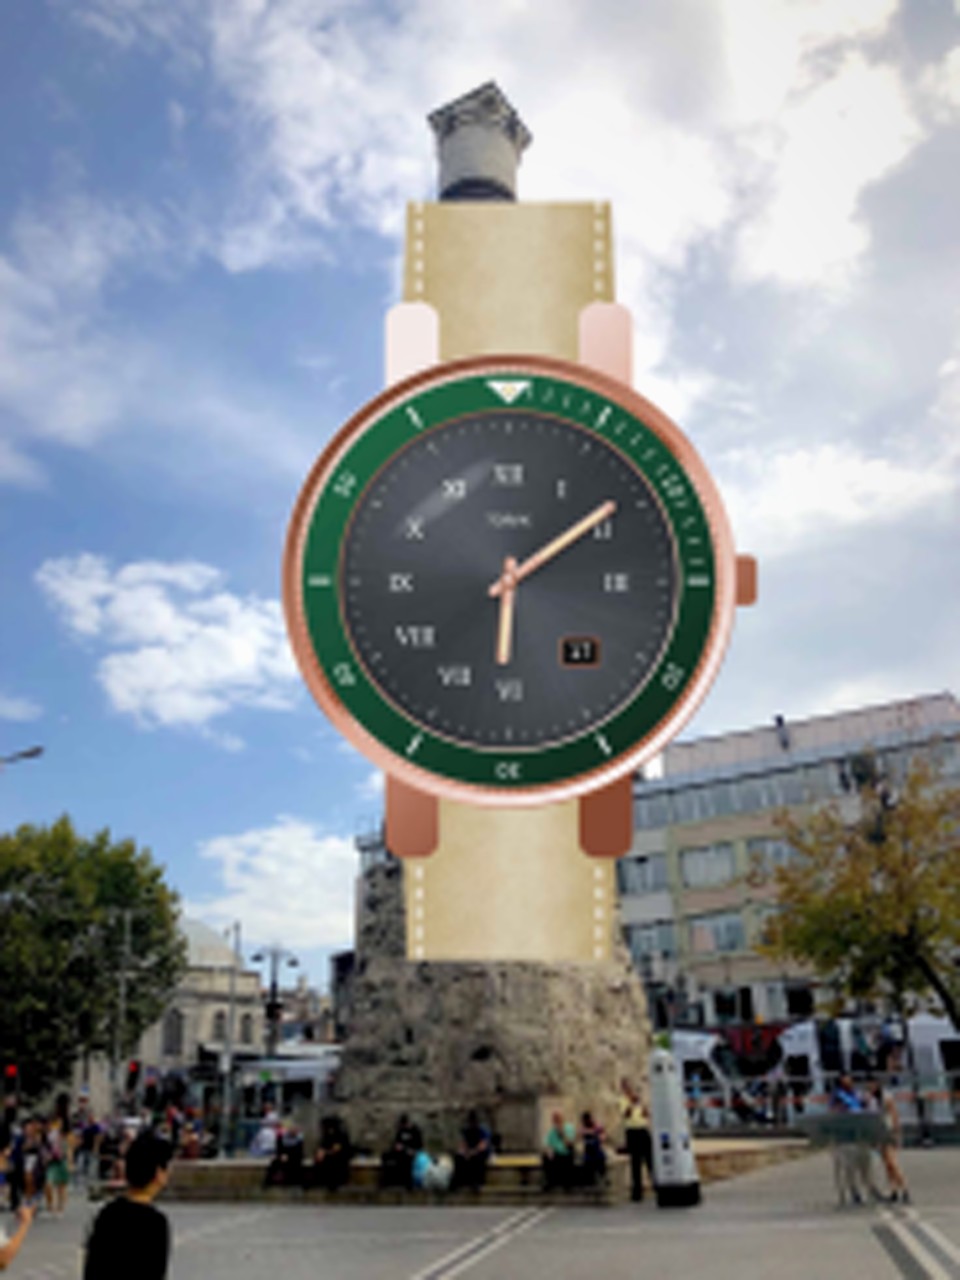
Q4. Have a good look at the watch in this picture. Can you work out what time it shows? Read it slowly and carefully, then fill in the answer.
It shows 6:09
